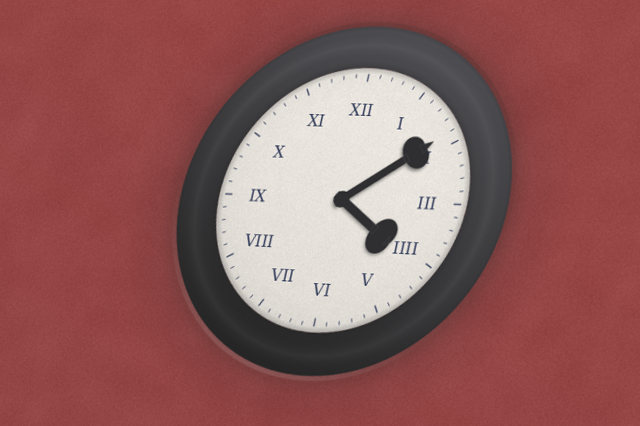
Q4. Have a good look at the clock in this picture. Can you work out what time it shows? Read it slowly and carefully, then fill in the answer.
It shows 4:09
